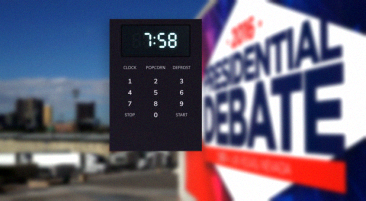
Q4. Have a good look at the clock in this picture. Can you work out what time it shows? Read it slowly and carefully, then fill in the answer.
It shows 7:58
